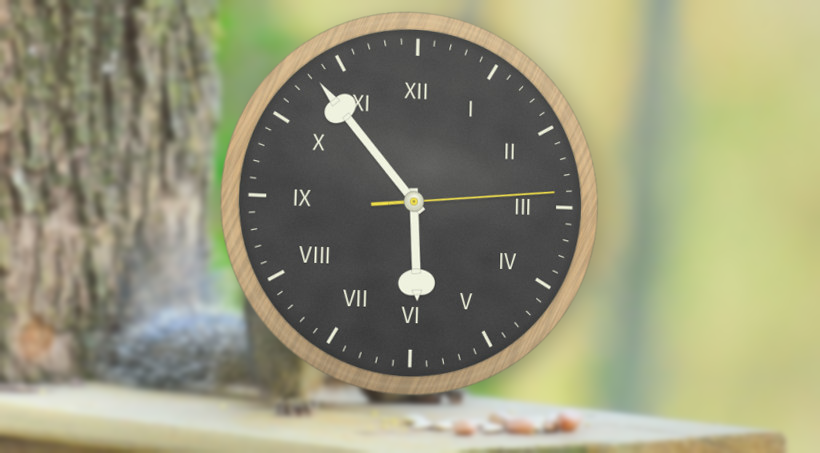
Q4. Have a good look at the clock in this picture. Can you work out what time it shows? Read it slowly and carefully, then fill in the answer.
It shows 5:53:14
